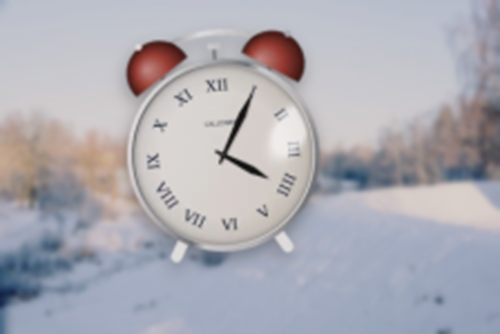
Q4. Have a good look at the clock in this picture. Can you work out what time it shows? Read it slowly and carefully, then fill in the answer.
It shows 4:05
